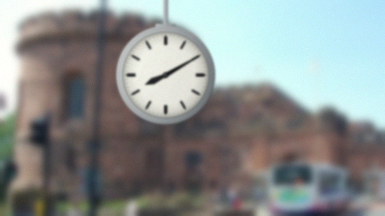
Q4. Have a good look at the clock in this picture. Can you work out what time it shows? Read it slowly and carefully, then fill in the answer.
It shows 8:10
